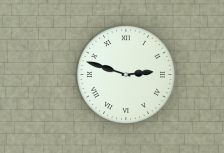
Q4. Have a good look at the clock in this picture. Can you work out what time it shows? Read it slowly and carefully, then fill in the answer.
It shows 2:48
